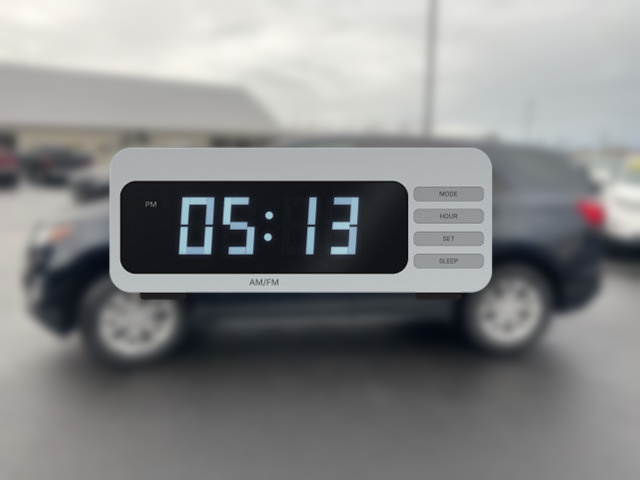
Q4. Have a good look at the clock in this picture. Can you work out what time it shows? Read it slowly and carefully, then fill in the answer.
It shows 5:13
